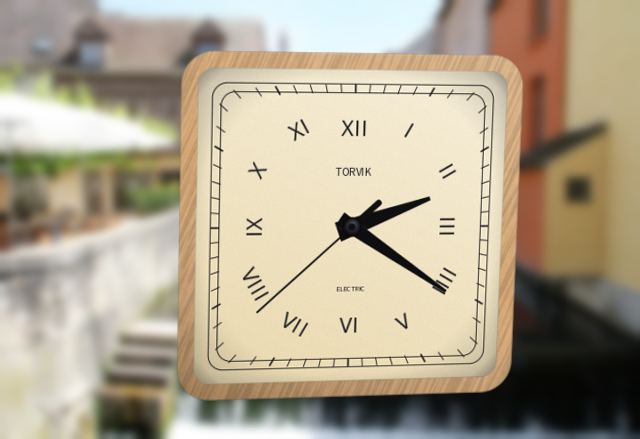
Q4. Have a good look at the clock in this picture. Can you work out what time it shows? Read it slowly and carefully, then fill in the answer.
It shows 2:20:38
